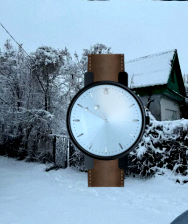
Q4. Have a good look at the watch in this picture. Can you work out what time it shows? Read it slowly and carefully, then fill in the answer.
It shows 10:50
